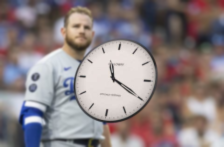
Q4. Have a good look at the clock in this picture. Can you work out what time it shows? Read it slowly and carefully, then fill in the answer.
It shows 11:20
